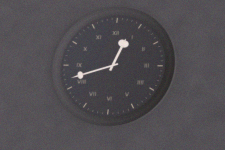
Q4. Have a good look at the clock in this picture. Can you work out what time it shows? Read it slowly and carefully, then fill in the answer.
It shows 12:42
